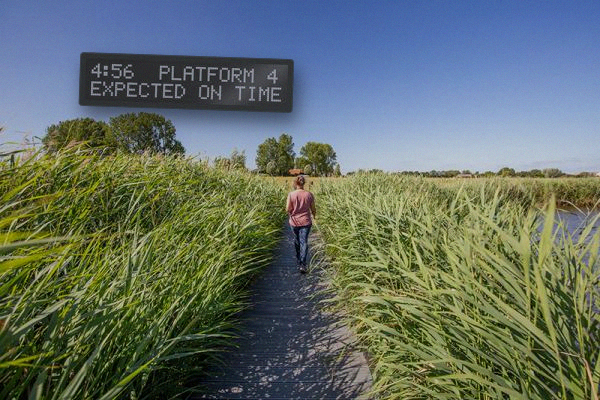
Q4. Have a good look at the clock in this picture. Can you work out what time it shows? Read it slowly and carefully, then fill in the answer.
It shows 4:56
